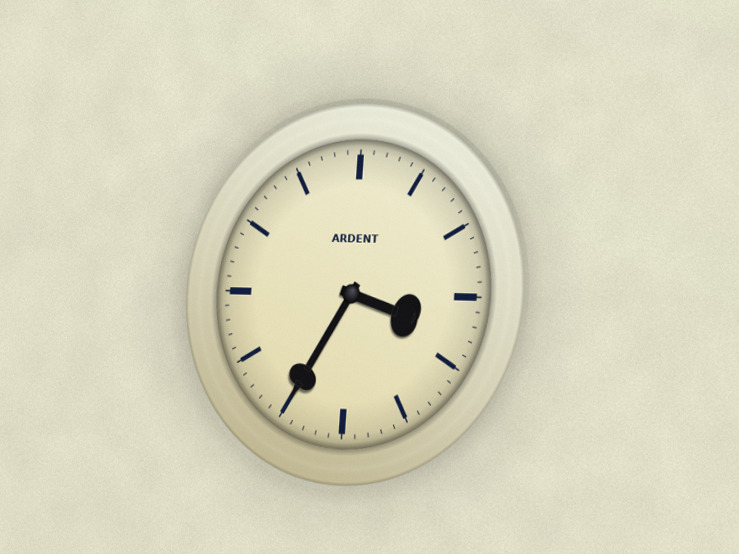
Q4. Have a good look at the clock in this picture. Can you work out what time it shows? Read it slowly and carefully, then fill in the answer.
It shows 3:35
